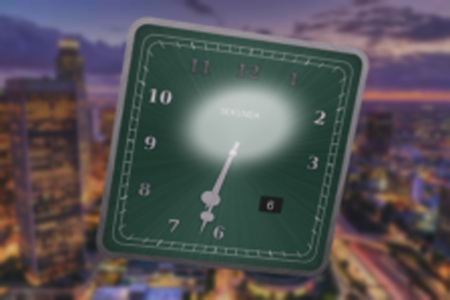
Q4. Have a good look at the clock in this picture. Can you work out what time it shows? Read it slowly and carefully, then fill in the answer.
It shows 6:32
